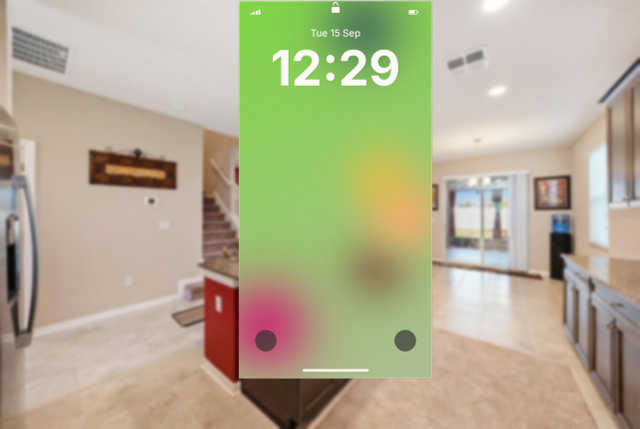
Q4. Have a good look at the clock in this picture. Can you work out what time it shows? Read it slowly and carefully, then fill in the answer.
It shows 12:29
